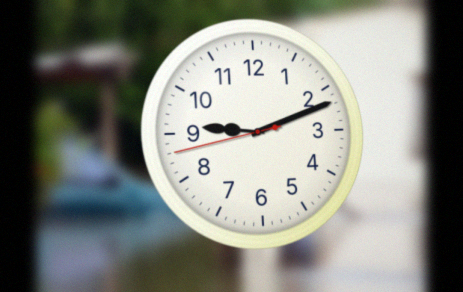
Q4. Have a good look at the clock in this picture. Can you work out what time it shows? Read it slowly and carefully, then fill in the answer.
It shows 9:11:43
